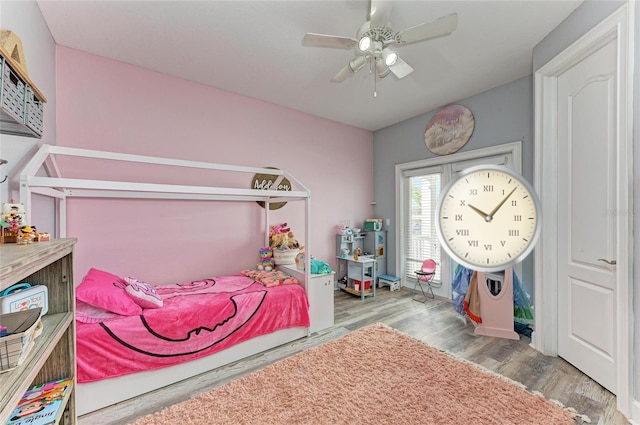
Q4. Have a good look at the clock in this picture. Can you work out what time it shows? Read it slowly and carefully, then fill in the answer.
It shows 10:07
